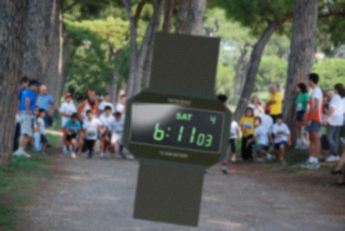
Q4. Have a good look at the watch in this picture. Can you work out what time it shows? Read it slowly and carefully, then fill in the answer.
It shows 6:11:03
